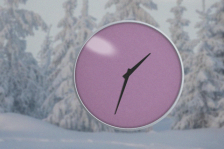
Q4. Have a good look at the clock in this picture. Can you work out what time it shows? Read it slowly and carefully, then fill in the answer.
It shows 1:33
